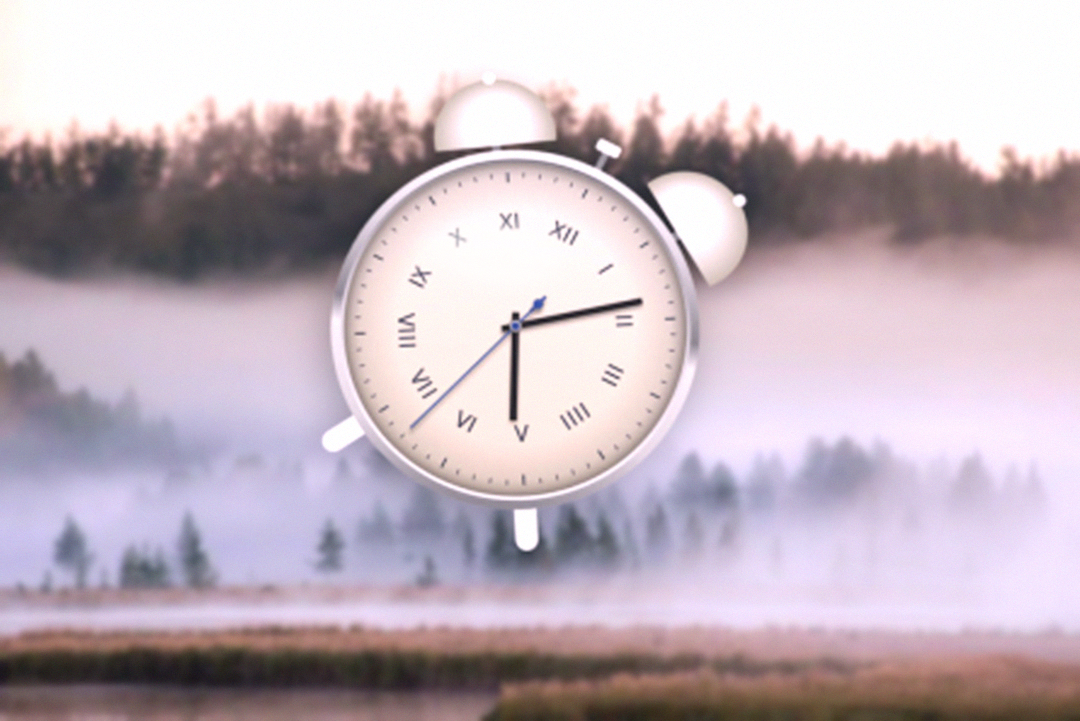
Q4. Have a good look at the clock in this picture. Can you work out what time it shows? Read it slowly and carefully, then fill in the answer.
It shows 5:08:33
